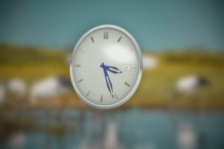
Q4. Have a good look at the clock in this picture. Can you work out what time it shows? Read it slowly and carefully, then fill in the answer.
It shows 3:26
